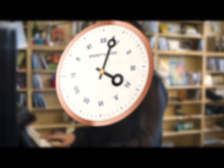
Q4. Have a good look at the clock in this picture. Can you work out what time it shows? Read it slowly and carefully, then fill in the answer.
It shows 4:03
